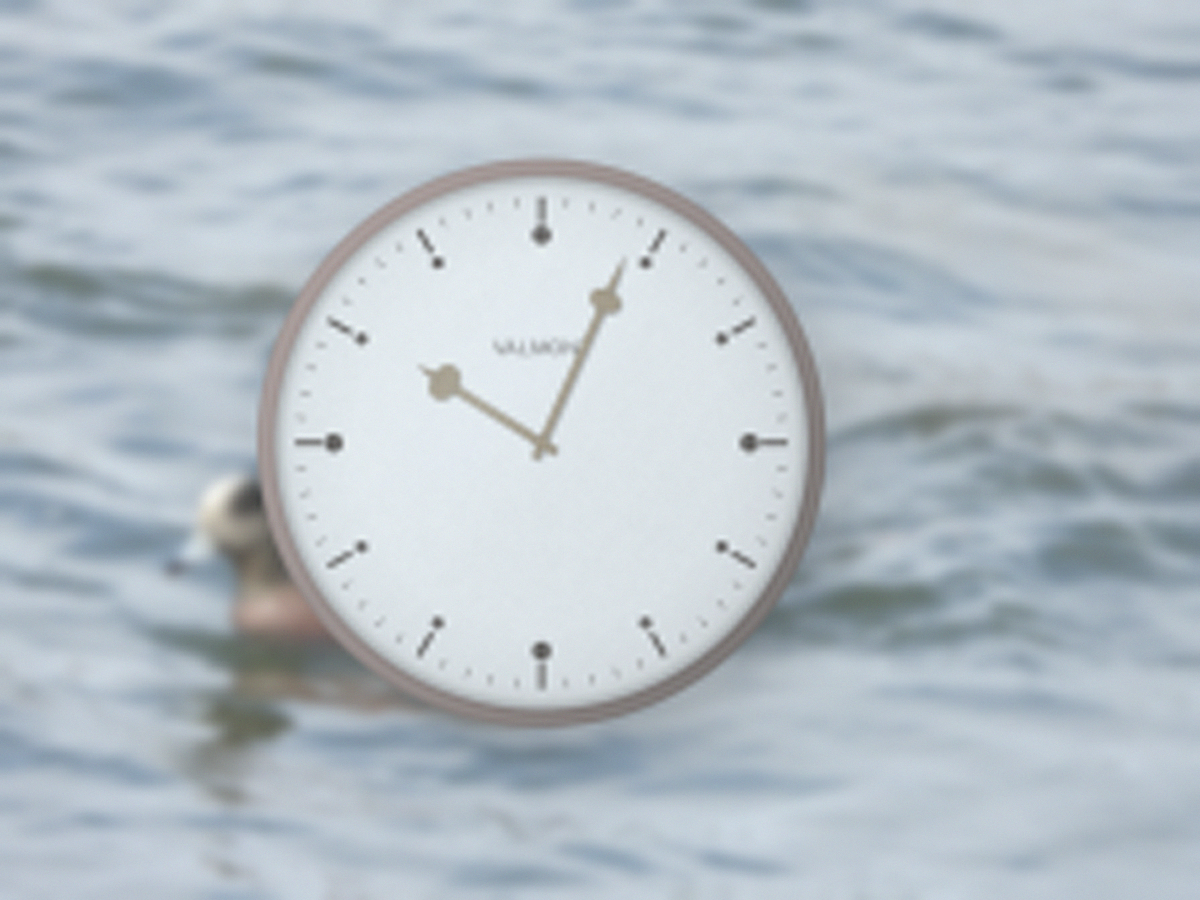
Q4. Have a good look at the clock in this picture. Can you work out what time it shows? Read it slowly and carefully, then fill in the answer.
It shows 10:04
